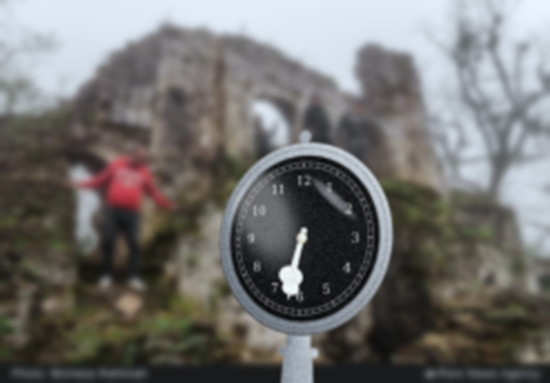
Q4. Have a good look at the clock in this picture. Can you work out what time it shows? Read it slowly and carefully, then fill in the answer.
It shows 6:32
